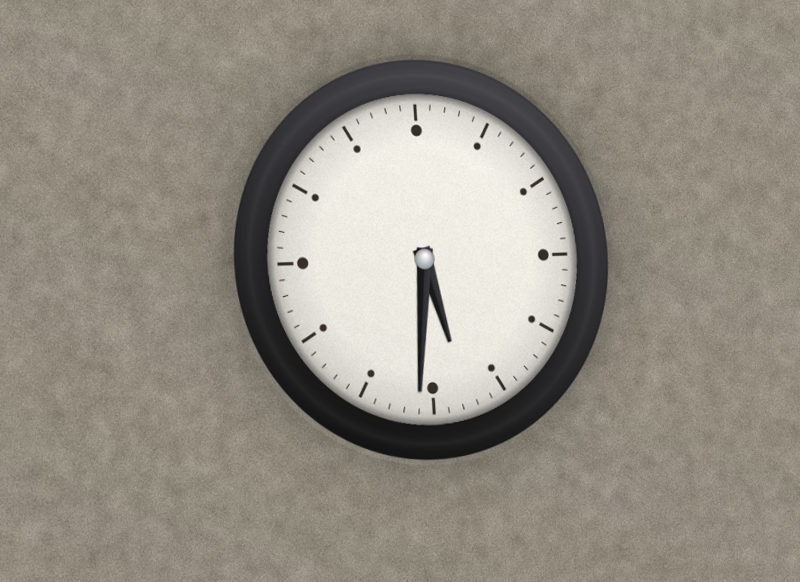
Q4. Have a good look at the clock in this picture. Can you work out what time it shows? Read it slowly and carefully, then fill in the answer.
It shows 5:31
